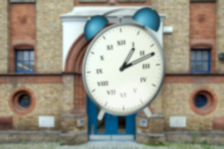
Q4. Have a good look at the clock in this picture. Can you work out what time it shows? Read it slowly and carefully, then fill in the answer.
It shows 1:12
